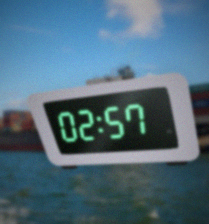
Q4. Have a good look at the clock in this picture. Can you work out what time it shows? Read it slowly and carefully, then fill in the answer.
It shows 2:57
